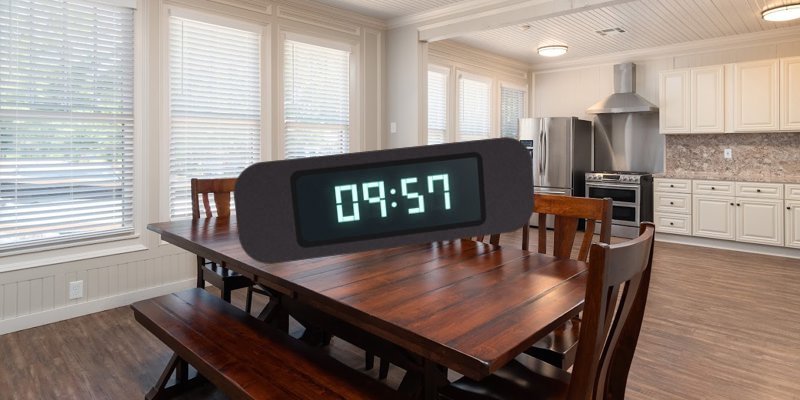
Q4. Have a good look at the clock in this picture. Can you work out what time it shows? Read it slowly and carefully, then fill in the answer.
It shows 9:57
